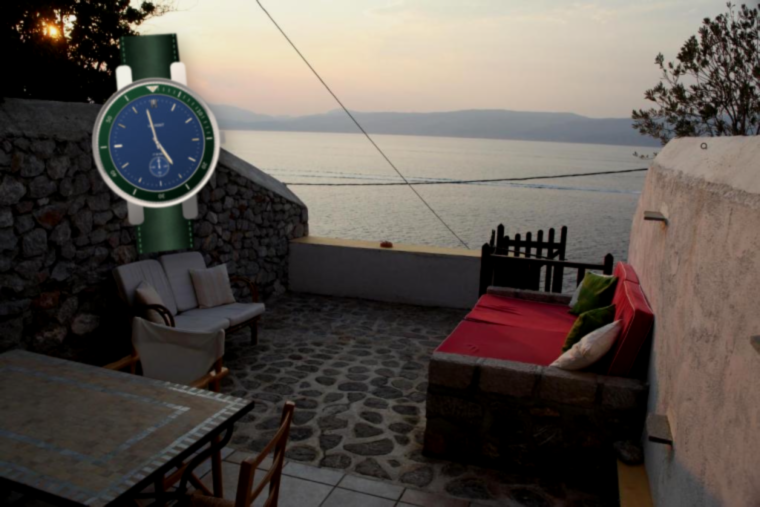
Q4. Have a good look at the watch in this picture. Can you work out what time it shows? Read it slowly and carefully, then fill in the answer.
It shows 4:58
